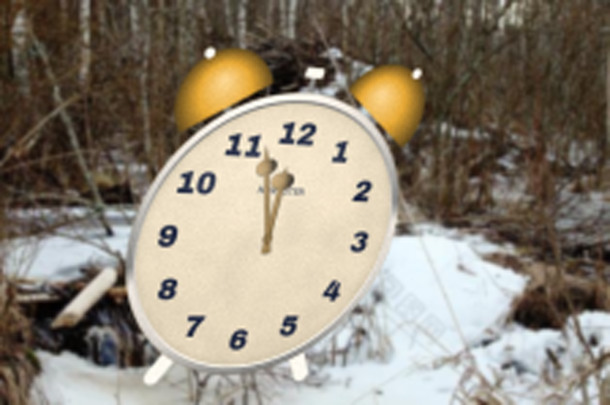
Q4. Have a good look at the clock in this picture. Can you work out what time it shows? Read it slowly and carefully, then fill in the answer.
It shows 11:57
